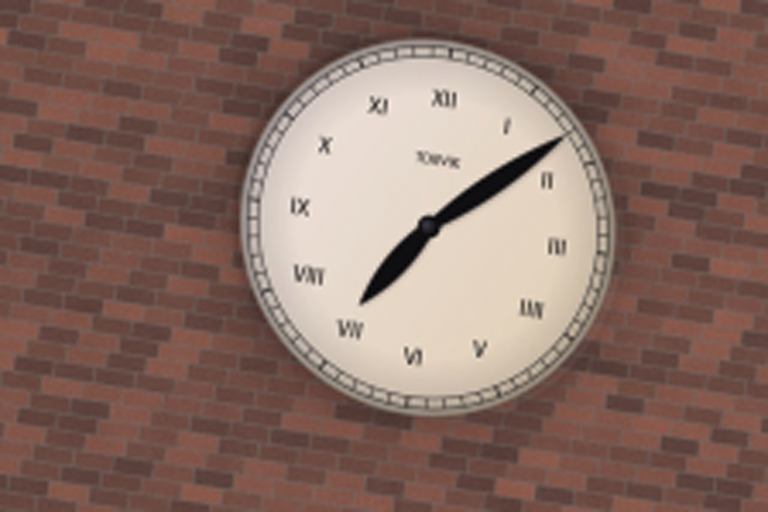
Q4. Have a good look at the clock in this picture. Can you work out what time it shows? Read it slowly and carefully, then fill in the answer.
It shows 7:08
